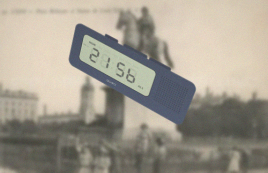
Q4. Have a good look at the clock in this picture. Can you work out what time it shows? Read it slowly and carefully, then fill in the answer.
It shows 21:56
